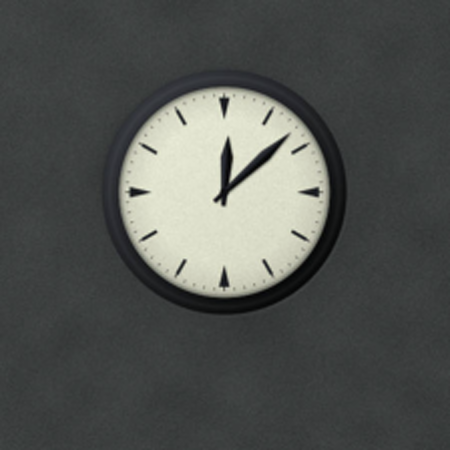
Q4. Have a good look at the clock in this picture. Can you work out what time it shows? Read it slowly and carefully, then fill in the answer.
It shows 12:08
